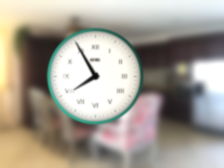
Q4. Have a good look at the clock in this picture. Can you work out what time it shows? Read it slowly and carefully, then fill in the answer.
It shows 7:55
